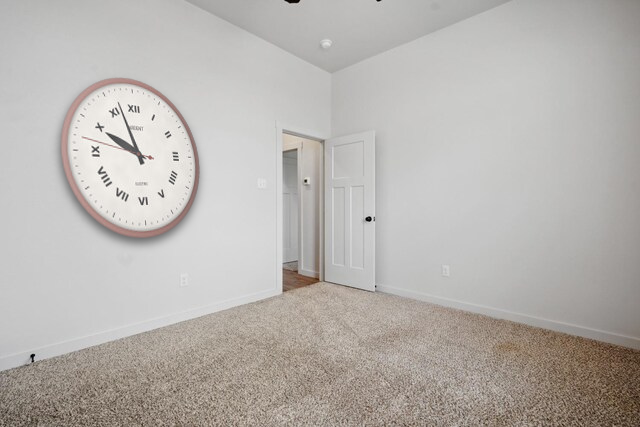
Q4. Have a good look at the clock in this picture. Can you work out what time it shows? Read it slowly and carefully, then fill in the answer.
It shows 9:56:47
